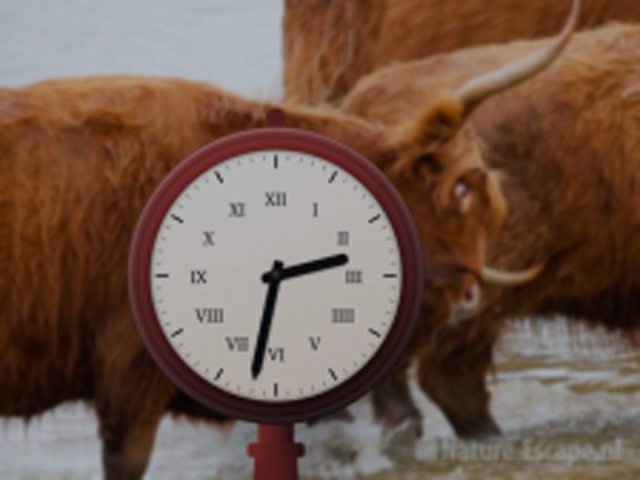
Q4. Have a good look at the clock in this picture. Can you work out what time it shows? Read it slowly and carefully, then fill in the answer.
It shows 2:32
